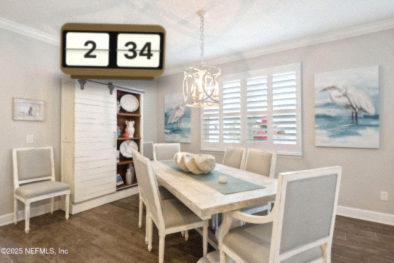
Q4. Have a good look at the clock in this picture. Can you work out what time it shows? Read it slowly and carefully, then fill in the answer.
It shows 2:34
